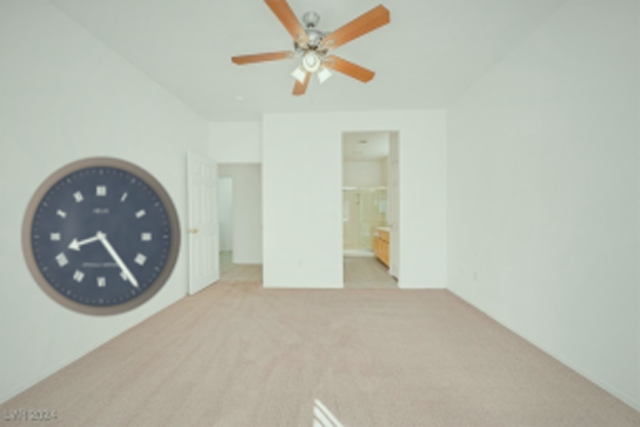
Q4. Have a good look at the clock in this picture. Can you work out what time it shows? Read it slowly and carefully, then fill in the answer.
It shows 8:24
